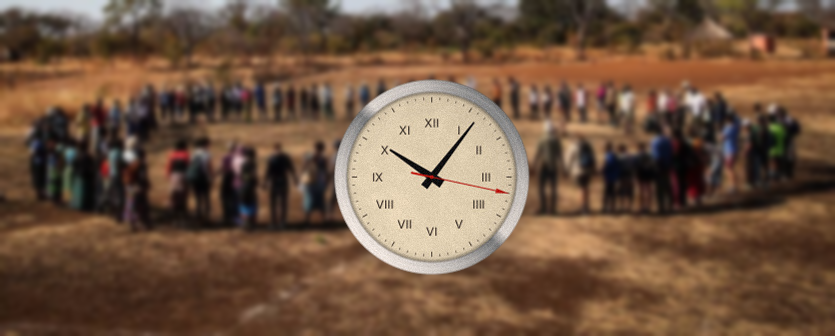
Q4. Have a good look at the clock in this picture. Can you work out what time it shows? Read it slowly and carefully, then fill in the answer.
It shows 10:06:17
